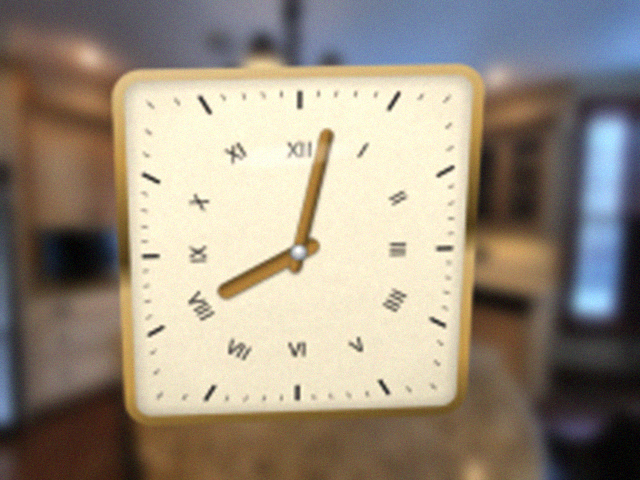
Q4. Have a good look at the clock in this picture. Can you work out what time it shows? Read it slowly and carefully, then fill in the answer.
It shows 8:02
